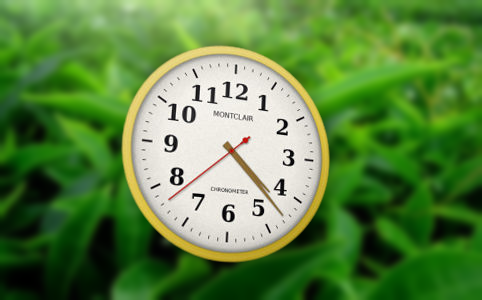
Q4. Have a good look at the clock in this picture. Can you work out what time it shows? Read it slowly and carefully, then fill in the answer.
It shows 4:22:38
